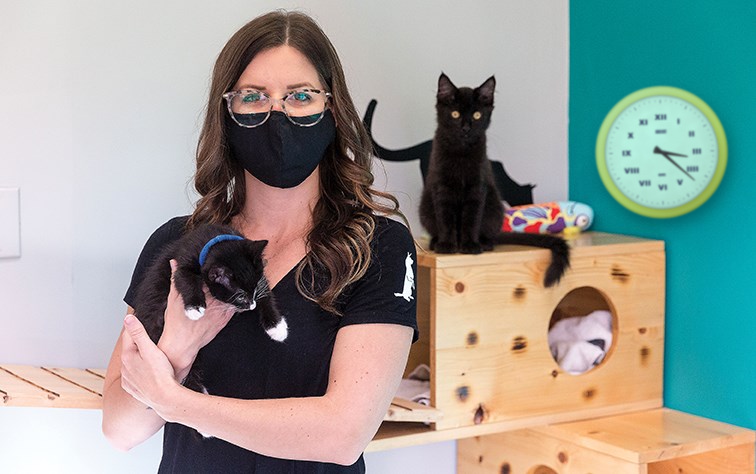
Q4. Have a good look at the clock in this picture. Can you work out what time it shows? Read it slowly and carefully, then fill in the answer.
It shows 3:22
